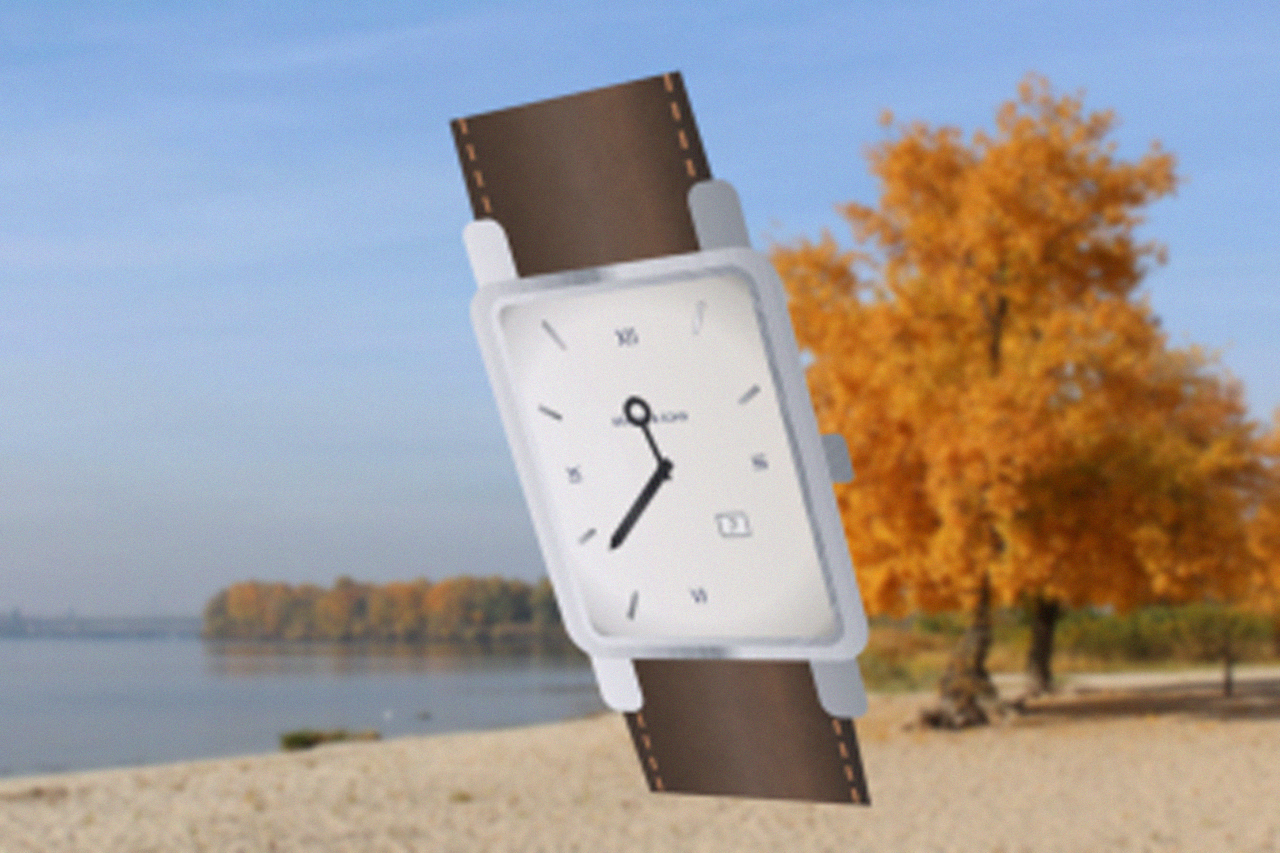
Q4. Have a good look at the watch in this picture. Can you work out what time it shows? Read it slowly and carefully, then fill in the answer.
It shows 11:38
